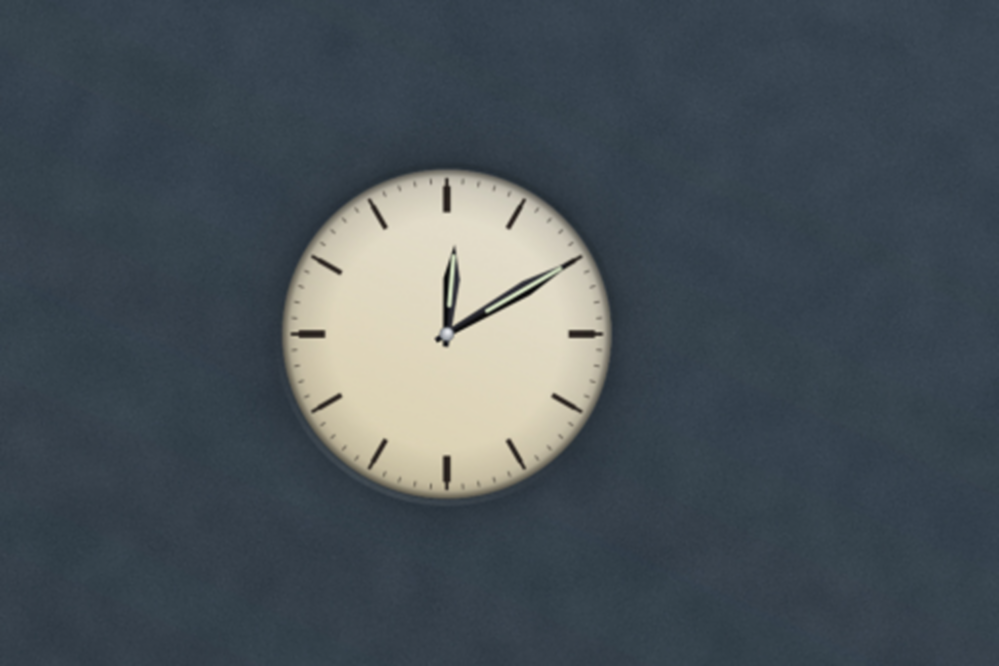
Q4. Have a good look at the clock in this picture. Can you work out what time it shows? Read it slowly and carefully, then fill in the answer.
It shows 12:10
